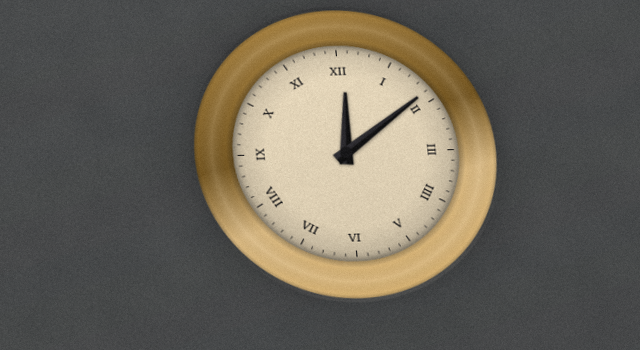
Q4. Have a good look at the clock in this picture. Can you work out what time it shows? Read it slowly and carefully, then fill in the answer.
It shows 12:09
